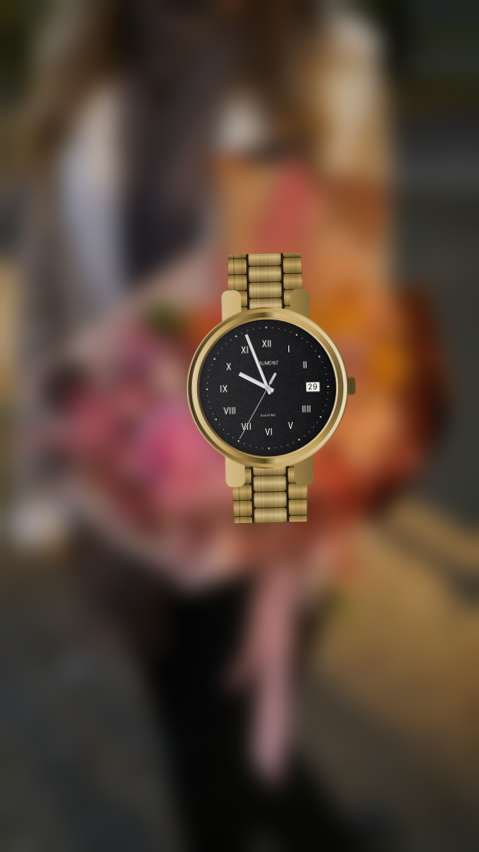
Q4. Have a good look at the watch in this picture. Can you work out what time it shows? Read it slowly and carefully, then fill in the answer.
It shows 9:56:35
